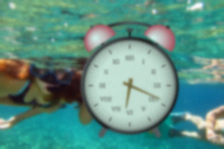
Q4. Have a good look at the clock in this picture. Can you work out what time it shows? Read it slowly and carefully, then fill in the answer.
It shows 6:19
